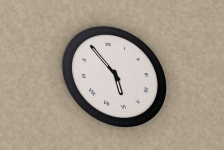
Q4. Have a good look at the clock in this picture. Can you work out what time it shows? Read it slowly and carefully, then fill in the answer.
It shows 5:55
